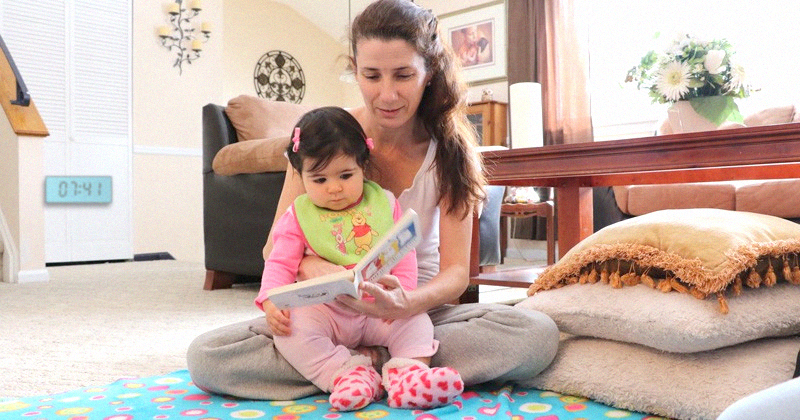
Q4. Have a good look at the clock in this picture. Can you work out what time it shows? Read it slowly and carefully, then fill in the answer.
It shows 7:41
